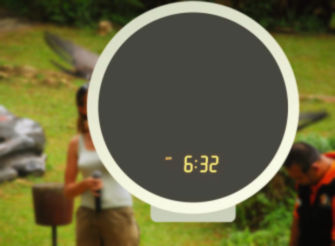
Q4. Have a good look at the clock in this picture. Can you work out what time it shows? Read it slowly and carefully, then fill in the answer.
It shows 6:32
